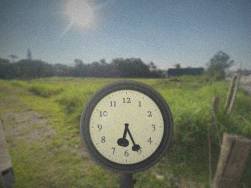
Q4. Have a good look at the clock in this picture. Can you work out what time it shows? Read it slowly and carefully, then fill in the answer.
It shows 6:26
